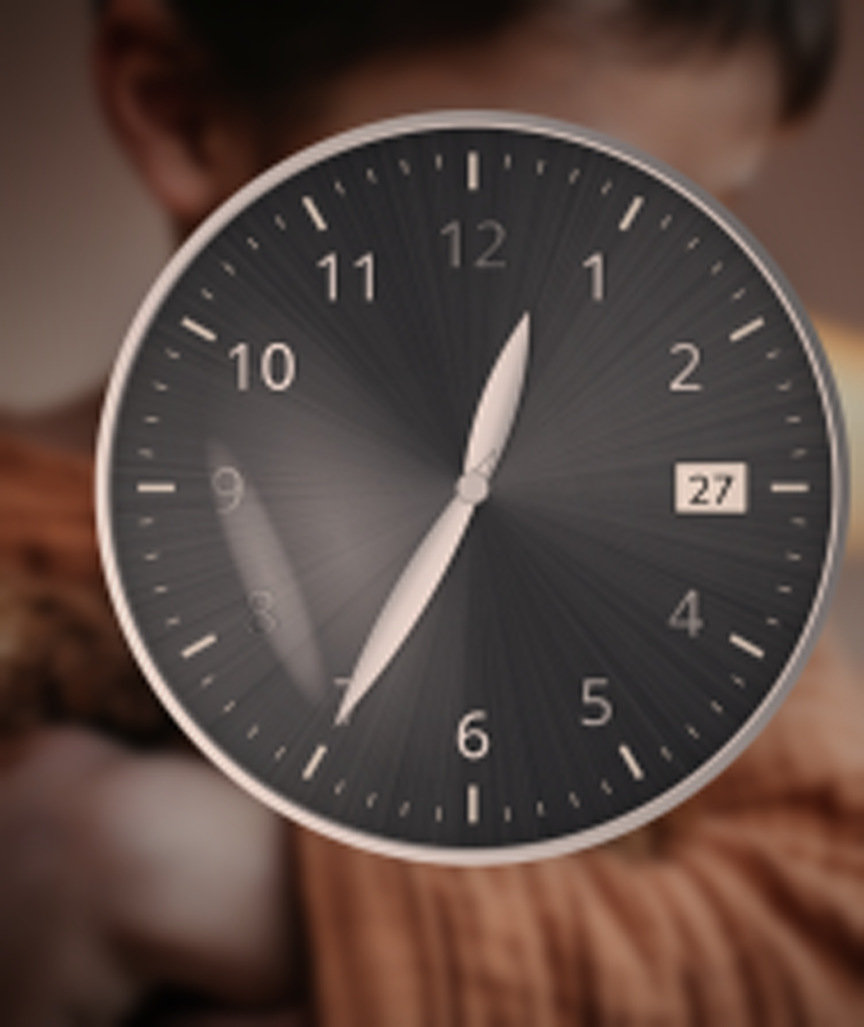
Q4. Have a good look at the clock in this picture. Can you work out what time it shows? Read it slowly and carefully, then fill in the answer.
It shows 12:35
